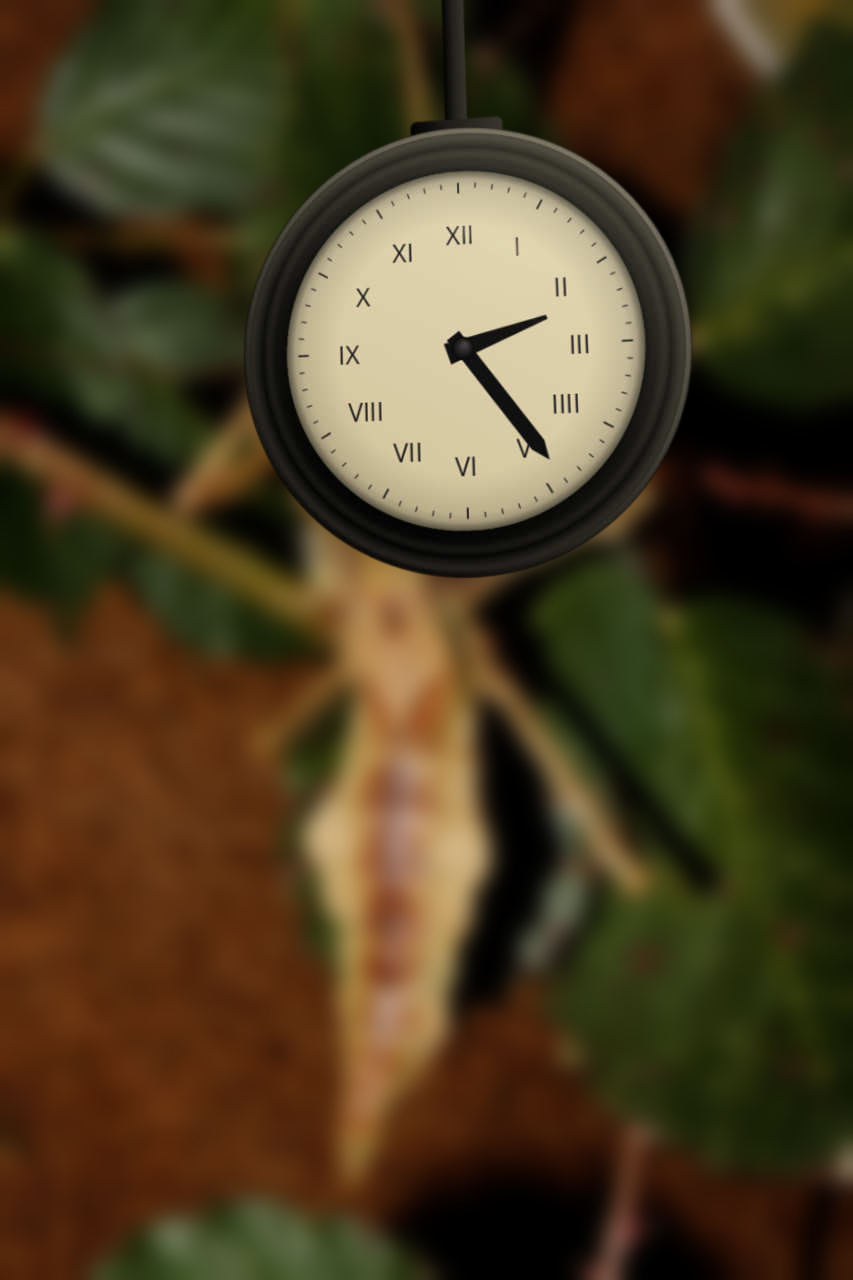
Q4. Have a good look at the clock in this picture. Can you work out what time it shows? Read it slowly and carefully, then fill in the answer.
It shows 2:24
